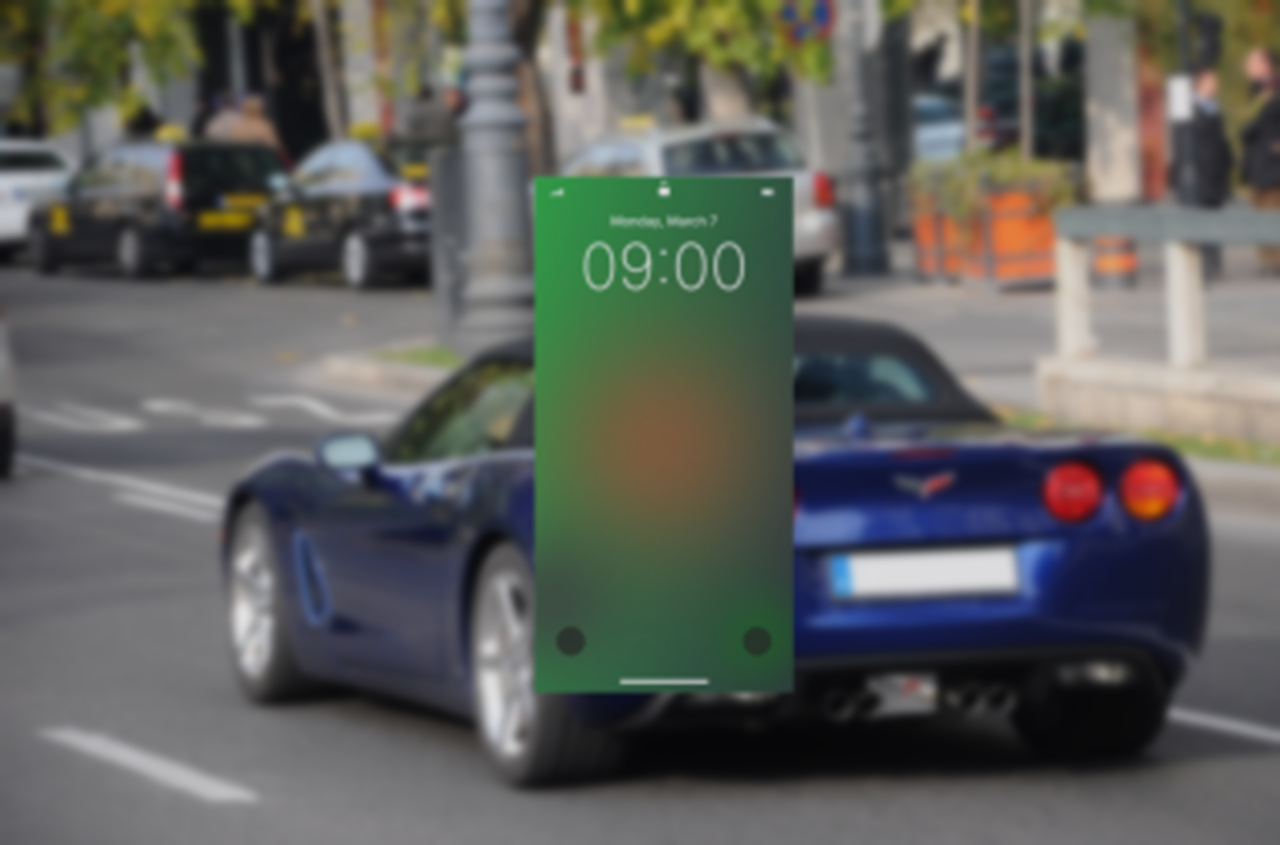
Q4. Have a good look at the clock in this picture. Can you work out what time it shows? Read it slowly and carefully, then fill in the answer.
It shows 9:00
